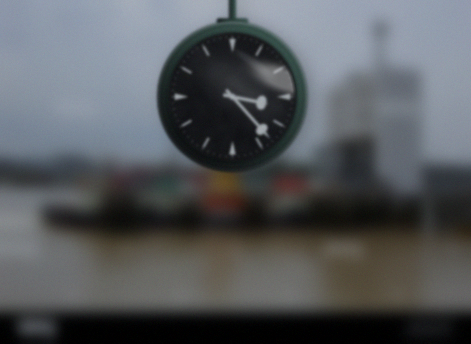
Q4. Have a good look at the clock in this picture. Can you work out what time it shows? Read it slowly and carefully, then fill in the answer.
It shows 3:23
